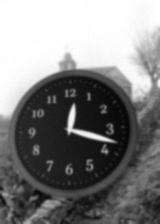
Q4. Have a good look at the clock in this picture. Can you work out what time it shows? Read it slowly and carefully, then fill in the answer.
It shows 12:18
